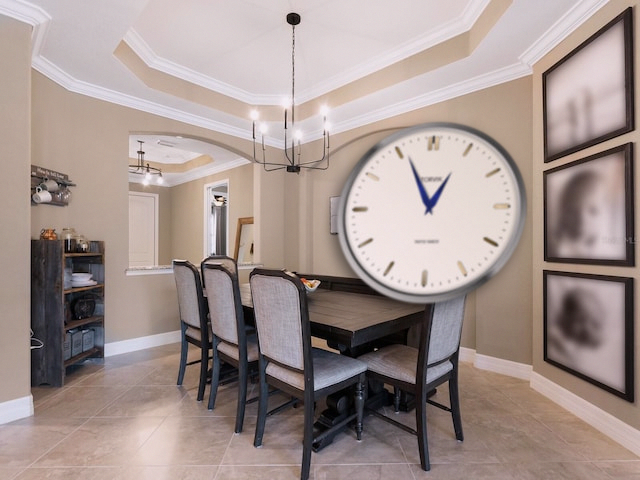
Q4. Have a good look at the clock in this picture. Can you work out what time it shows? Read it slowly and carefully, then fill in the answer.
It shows 12:56
